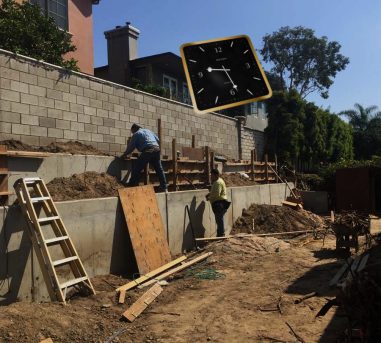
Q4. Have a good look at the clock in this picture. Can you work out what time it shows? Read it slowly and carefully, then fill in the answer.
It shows 9:28
